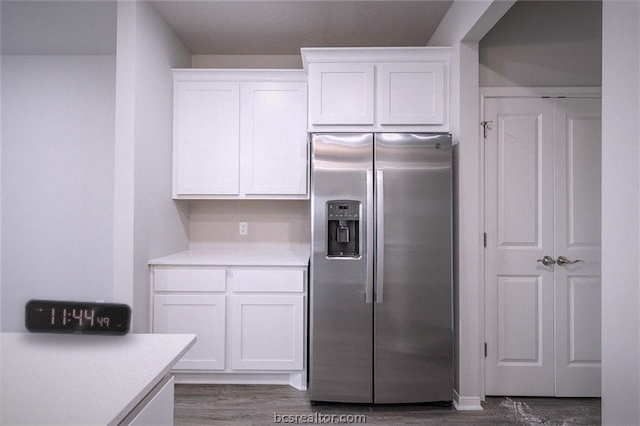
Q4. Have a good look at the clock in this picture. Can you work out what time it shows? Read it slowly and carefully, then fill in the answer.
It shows 11:44
